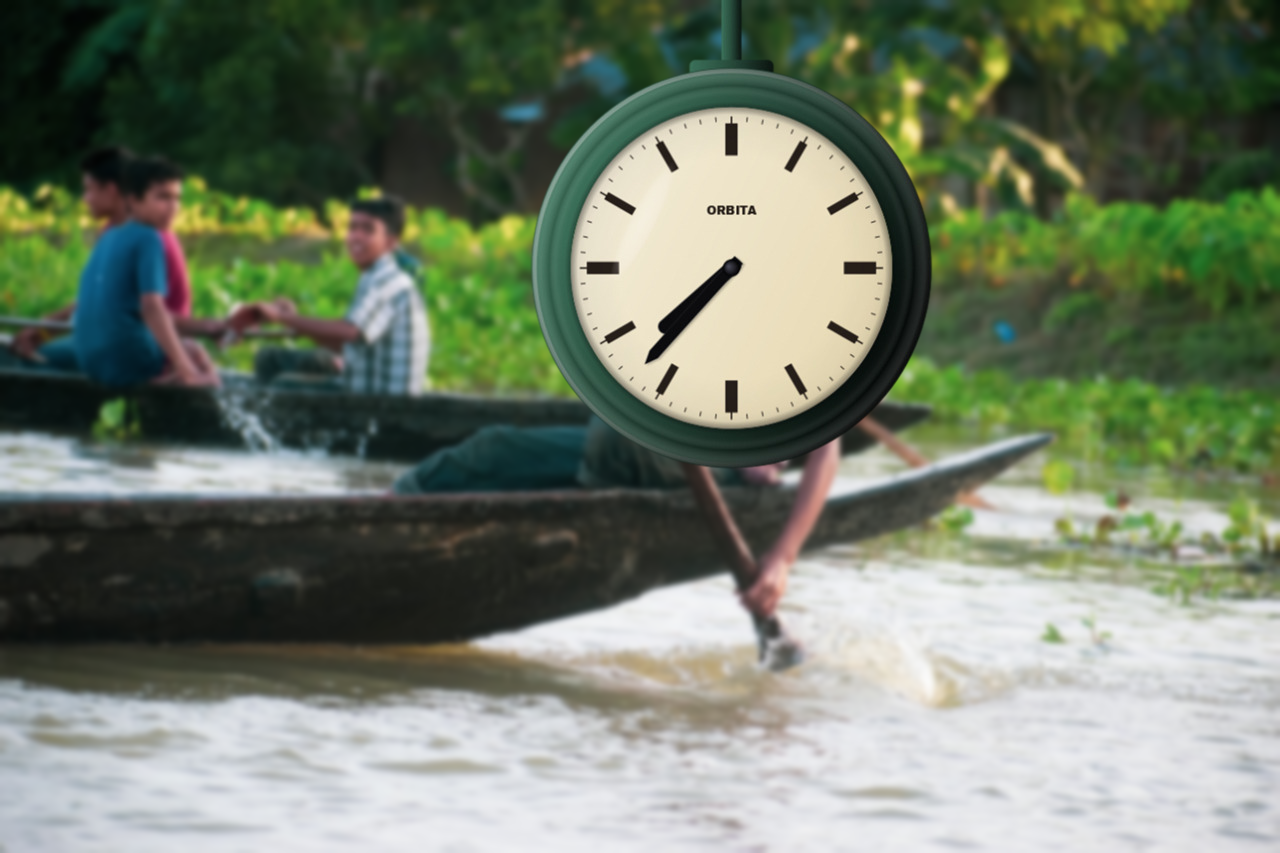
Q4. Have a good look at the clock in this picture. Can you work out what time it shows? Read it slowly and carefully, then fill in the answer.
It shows 7:37
